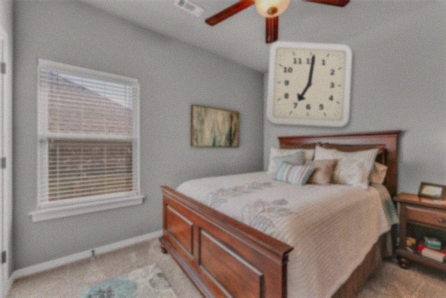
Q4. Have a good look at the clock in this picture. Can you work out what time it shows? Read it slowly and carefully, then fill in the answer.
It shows 7:01
